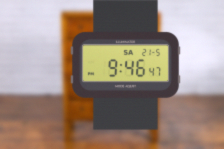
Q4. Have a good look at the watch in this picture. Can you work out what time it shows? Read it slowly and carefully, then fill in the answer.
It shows 9:46:47
